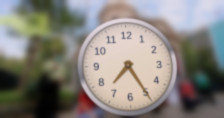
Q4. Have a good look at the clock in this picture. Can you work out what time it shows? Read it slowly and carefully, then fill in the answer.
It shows 7:25
